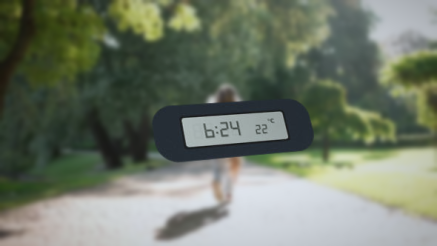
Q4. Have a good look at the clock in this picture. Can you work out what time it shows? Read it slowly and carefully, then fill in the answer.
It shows 6:24
